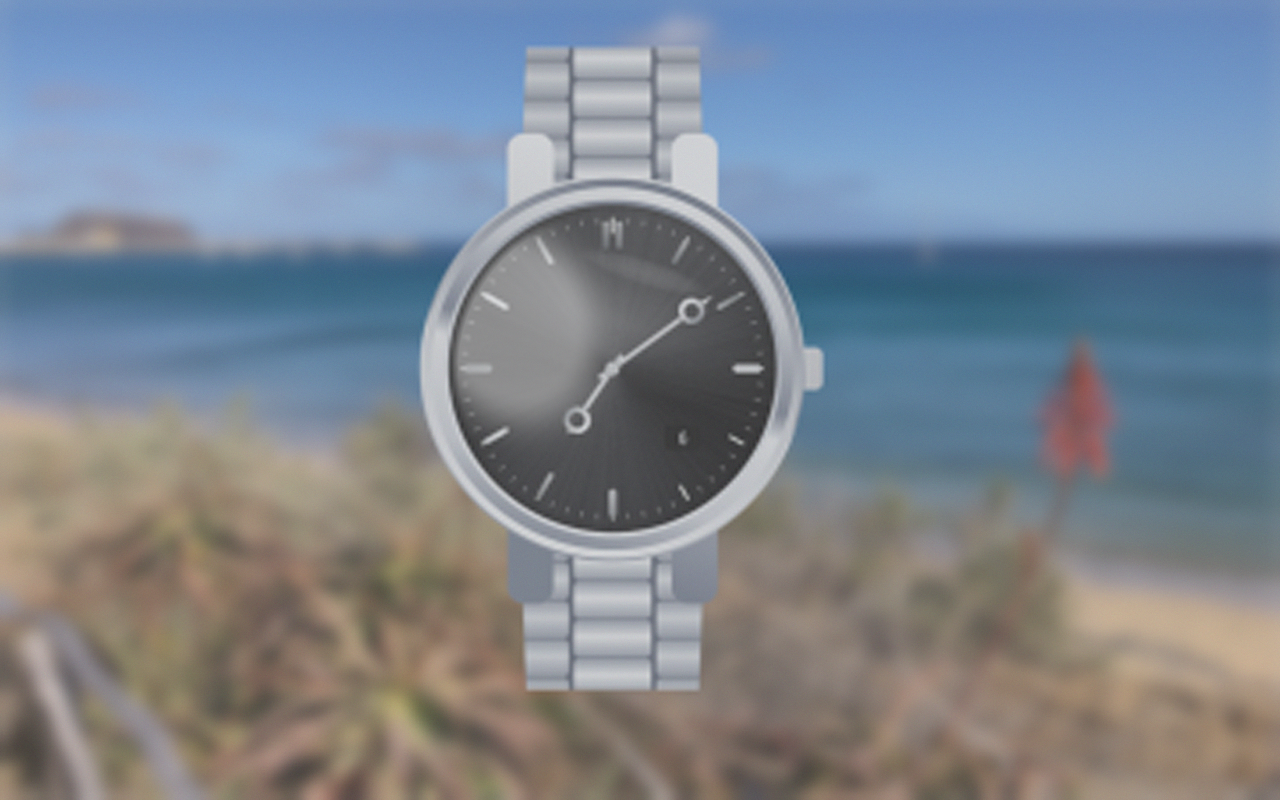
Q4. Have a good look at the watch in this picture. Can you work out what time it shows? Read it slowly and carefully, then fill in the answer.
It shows 7:09
